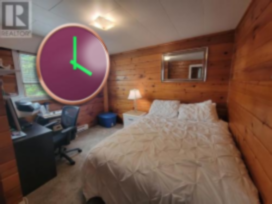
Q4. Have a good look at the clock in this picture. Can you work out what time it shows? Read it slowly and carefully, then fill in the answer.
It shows 4:00
